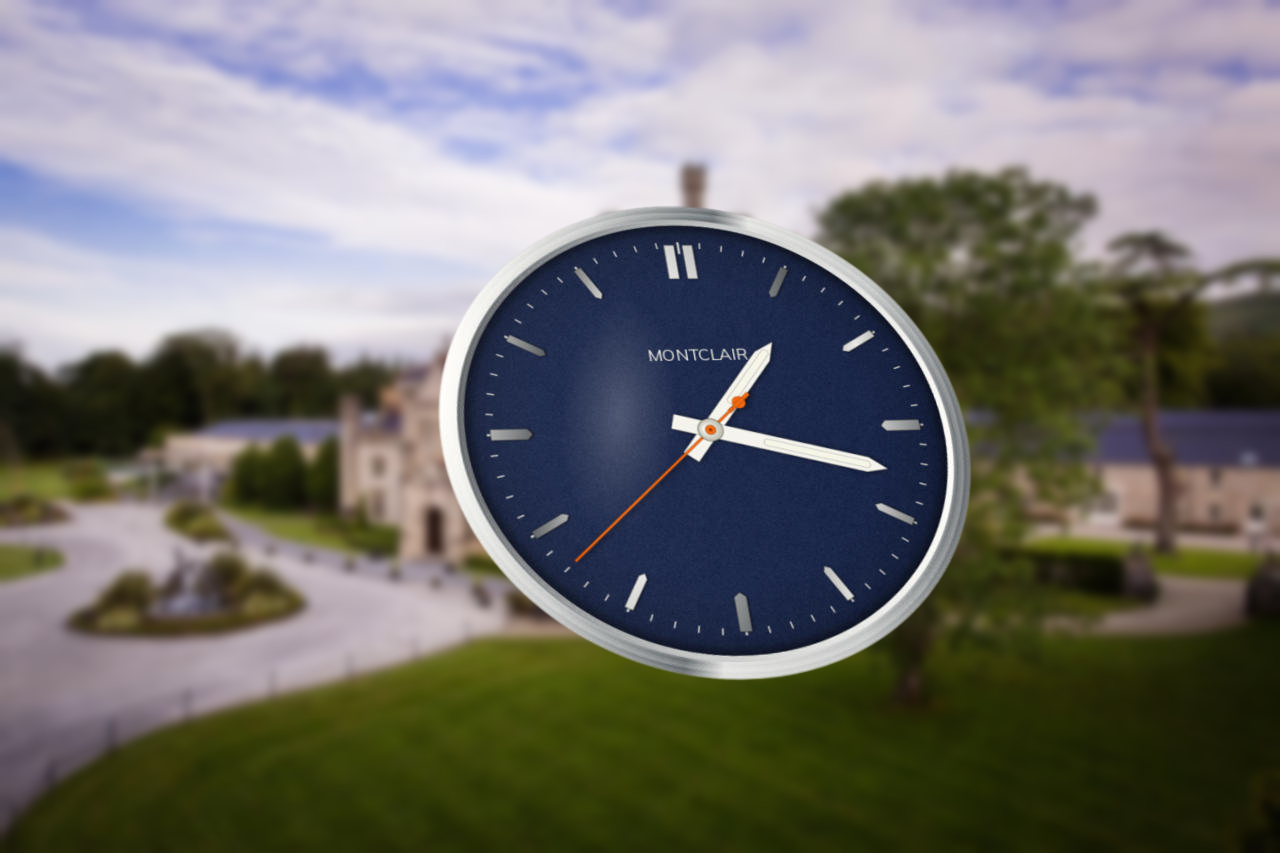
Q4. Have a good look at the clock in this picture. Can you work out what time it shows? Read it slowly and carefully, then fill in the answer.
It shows 1:17:38
